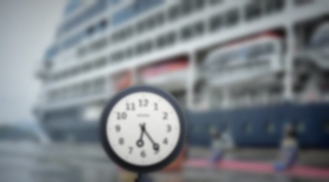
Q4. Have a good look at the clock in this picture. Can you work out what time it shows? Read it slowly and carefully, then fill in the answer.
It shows 6:24
